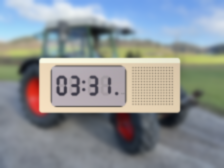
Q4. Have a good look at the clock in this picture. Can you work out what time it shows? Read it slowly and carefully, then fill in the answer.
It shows 3:31
